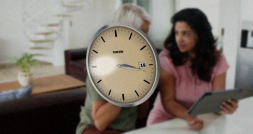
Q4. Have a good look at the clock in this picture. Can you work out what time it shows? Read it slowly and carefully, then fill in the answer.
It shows 3:17
